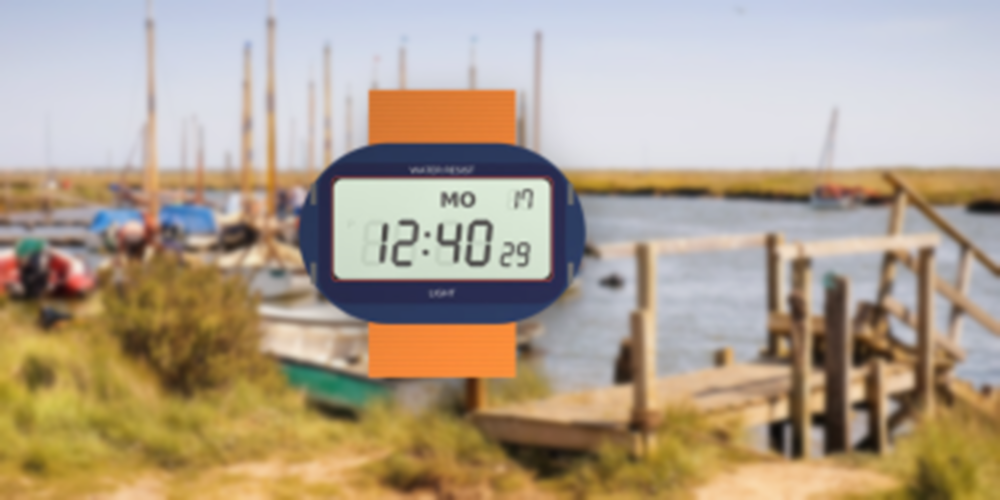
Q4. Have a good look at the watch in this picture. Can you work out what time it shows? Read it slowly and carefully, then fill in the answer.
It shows 12:40:29
